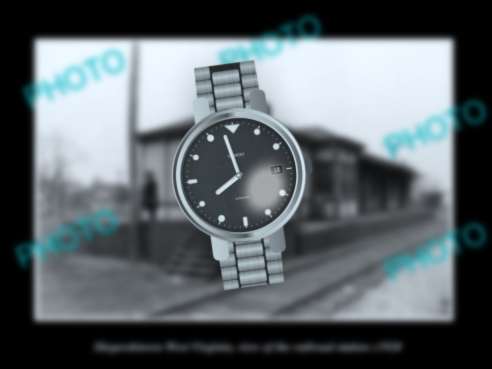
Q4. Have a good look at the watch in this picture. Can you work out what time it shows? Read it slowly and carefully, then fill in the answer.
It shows 7:58
